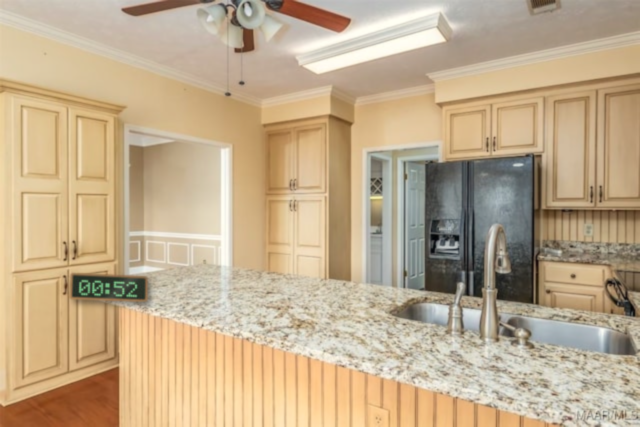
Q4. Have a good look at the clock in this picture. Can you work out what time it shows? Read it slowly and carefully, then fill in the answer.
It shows 0:52
